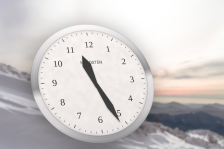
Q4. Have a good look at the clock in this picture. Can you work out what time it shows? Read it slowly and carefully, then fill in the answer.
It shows 11:26
